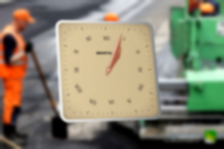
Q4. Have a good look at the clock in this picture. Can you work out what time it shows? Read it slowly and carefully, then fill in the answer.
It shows 1:04
